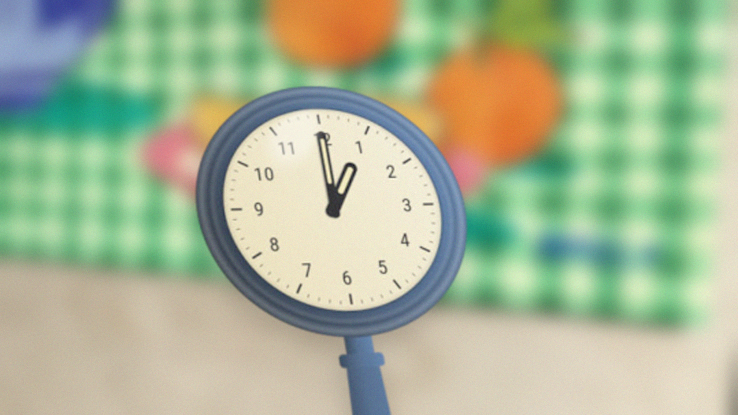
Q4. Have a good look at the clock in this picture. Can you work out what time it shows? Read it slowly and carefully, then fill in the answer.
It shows 1:00
